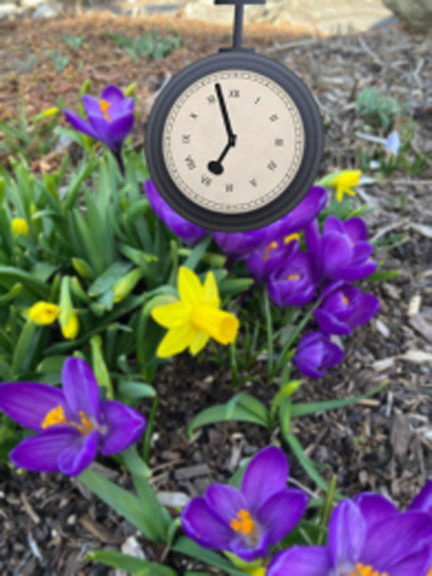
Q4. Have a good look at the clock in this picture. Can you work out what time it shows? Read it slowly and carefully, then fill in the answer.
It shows 6:57
